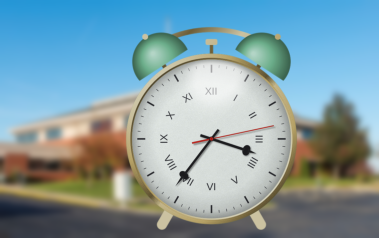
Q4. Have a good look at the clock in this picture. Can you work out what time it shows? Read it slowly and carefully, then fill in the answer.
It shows 3:36:13
